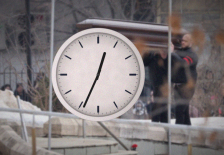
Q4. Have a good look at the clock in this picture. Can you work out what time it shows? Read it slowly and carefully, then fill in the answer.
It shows 12:34
